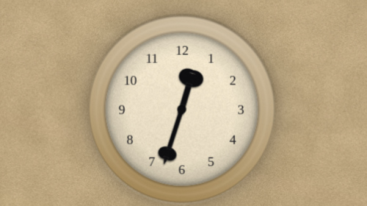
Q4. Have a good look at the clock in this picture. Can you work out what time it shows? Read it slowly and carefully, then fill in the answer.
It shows 12:33
